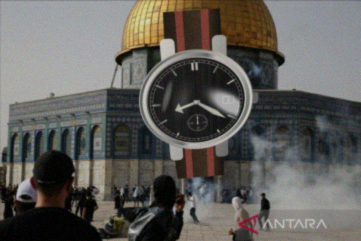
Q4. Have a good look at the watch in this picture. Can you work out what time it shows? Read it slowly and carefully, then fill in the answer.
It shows 8:21
